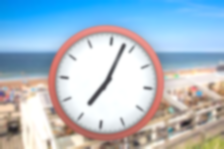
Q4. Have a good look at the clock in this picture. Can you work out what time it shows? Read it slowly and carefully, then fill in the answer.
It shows 7:03
